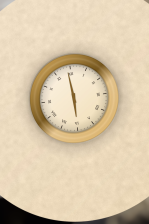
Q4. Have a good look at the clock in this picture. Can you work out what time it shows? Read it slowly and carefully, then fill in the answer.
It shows 5:59
